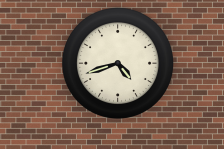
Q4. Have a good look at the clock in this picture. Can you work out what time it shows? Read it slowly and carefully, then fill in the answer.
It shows 4:42
